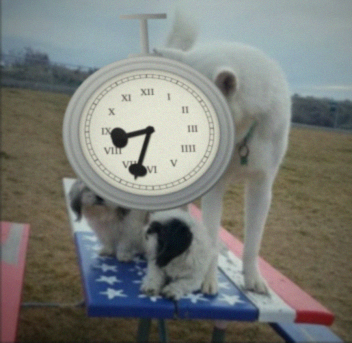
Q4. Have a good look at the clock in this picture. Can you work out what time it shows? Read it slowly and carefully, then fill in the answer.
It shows 8:33
